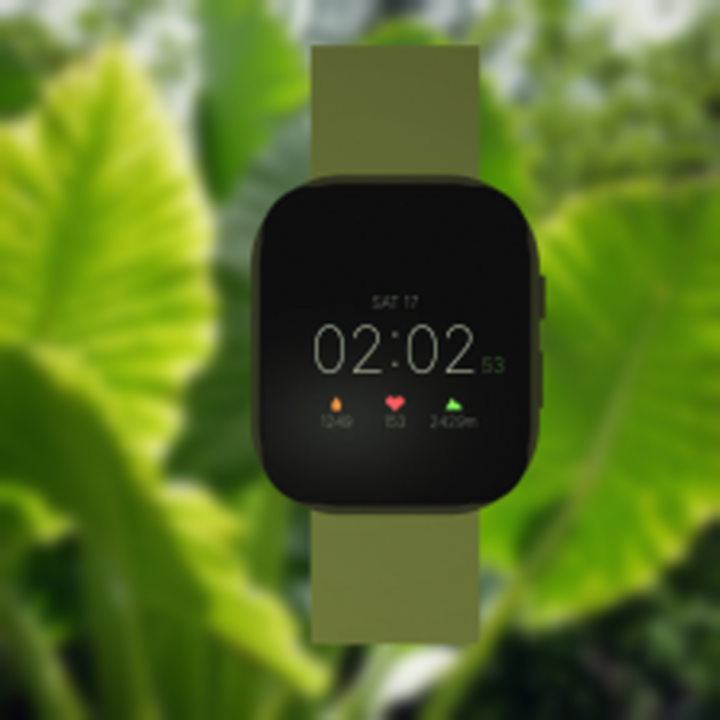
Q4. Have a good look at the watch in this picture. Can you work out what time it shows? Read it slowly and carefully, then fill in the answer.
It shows 2:02
